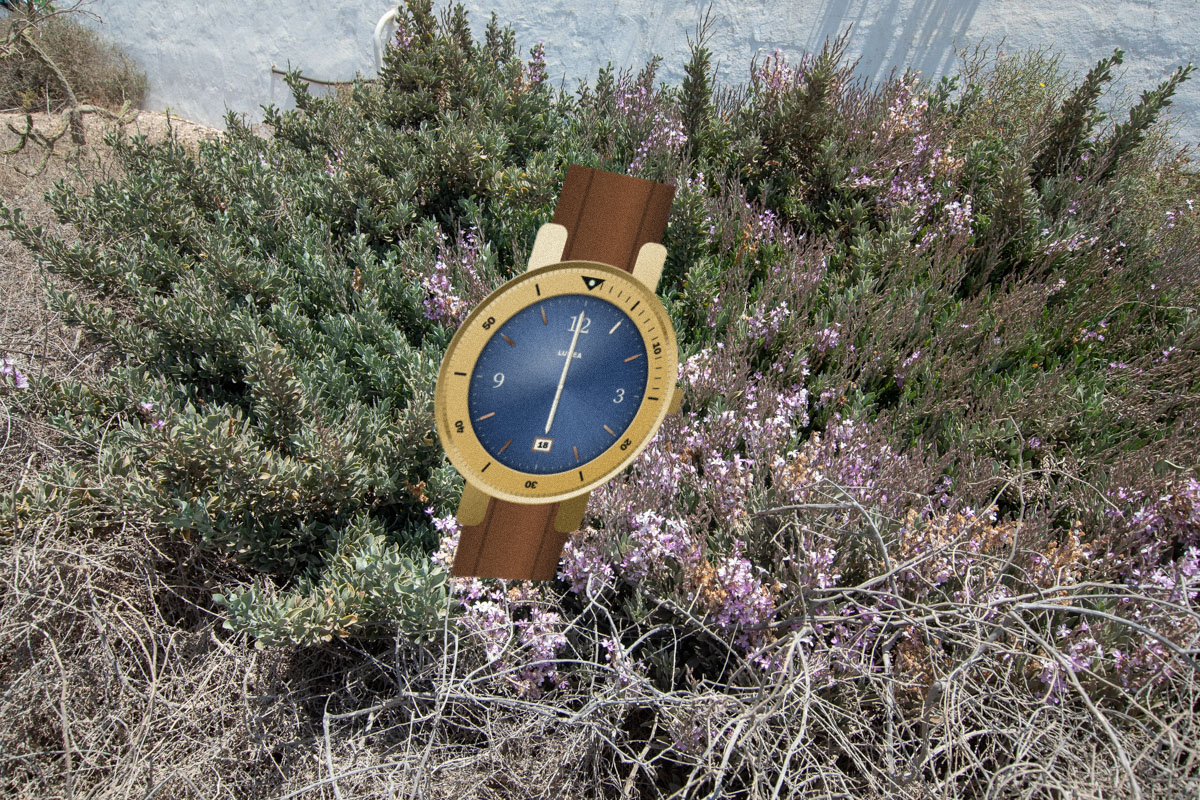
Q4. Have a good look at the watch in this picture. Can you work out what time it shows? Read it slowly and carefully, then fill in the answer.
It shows 6:00
